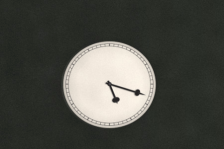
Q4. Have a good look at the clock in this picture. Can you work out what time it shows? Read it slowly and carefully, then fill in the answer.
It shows 5:18
